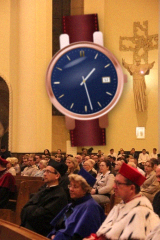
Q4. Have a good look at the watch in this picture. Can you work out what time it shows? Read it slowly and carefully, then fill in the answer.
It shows 1:28
